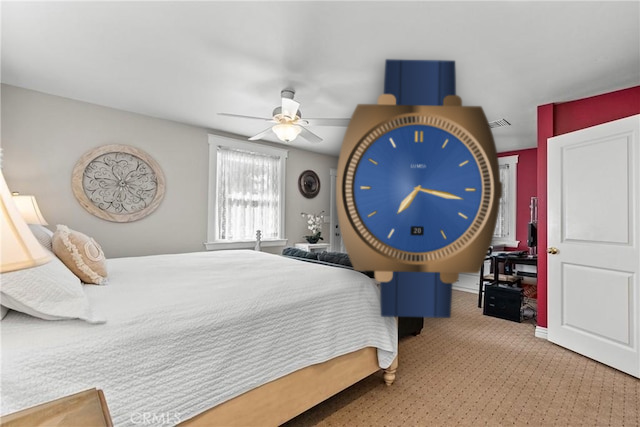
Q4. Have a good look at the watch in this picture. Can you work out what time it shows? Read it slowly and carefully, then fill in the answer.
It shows 7:17
